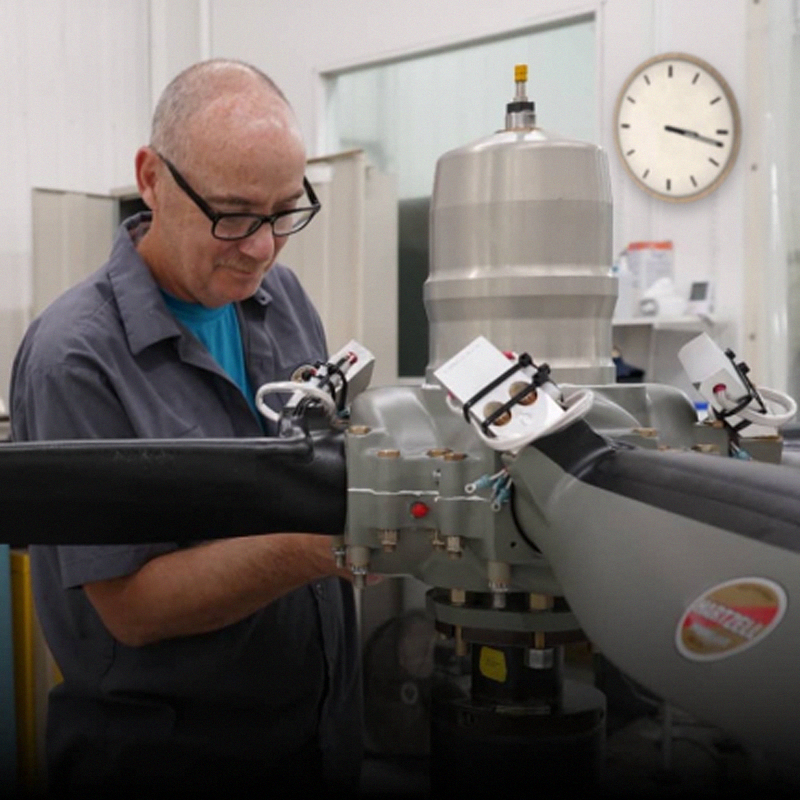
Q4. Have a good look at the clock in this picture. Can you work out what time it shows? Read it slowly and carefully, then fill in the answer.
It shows 3:17
